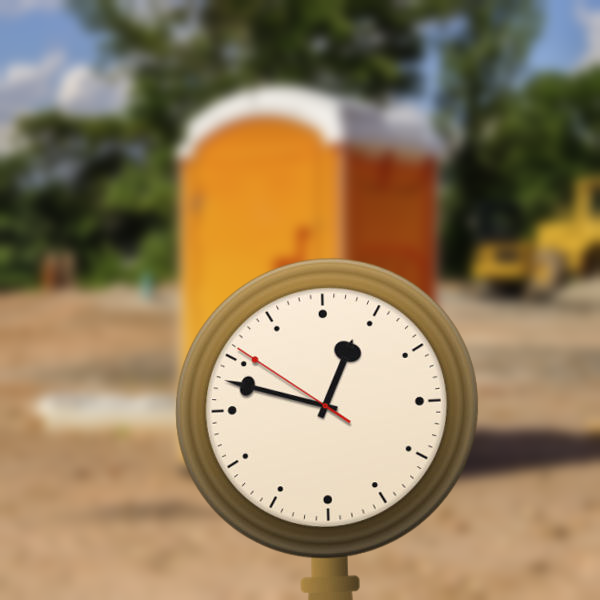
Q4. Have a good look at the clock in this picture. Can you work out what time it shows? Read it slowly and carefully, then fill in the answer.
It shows 12:47:51
